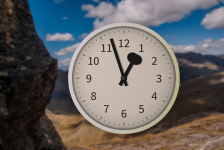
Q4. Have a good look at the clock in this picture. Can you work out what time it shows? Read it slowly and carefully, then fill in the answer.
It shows 12:57
